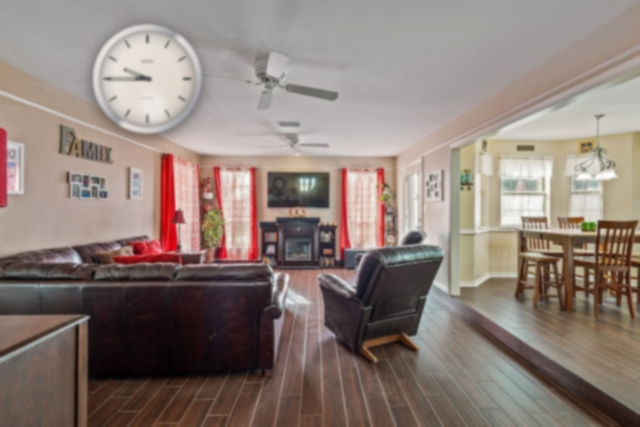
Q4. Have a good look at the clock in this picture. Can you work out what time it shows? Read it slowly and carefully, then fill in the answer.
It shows 9:45
